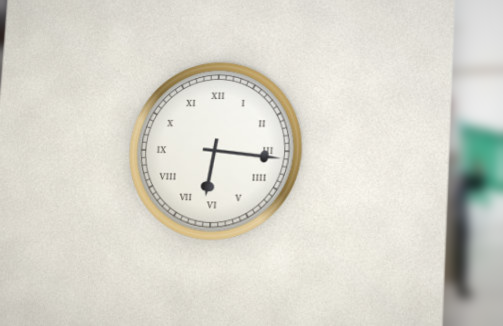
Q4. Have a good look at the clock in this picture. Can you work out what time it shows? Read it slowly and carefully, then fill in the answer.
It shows 6:16
